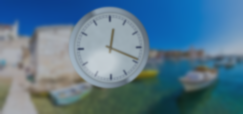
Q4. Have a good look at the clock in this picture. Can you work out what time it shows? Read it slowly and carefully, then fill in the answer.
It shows 12:19
